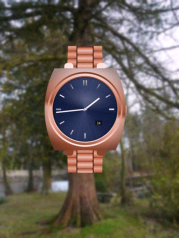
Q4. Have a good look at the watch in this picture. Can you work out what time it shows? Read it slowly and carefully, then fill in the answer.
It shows 1:44
